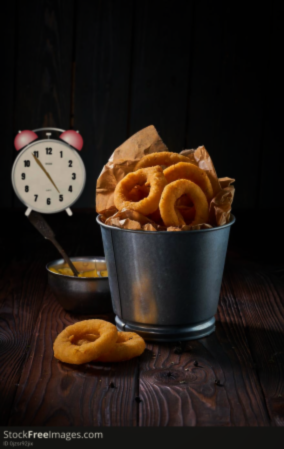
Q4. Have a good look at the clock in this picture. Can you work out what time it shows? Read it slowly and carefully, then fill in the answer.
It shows 4:54
